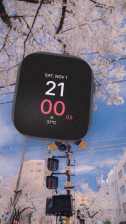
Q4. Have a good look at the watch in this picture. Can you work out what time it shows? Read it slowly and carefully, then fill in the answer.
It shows 21:00
